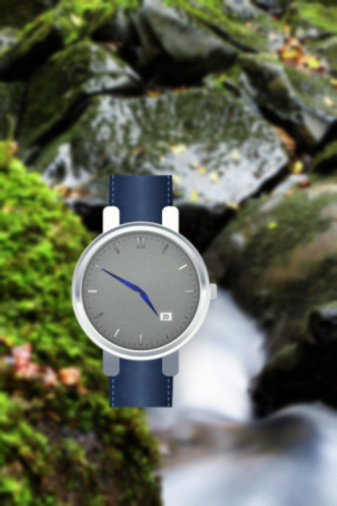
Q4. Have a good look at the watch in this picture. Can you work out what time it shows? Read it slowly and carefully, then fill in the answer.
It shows 4:50
